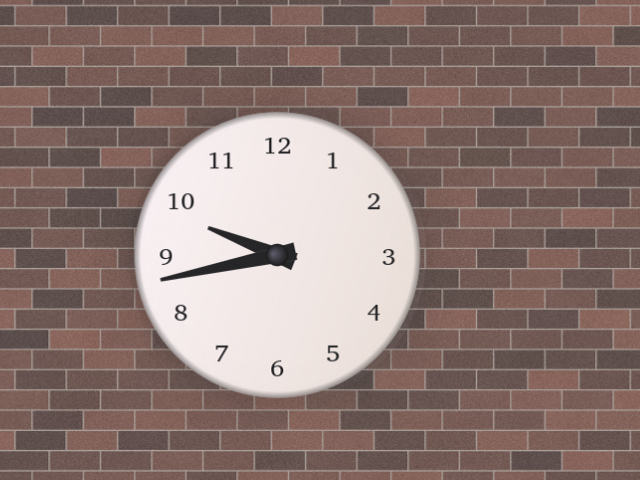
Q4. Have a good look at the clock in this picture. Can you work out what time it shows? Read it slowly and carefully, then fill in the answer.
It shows 9:43
